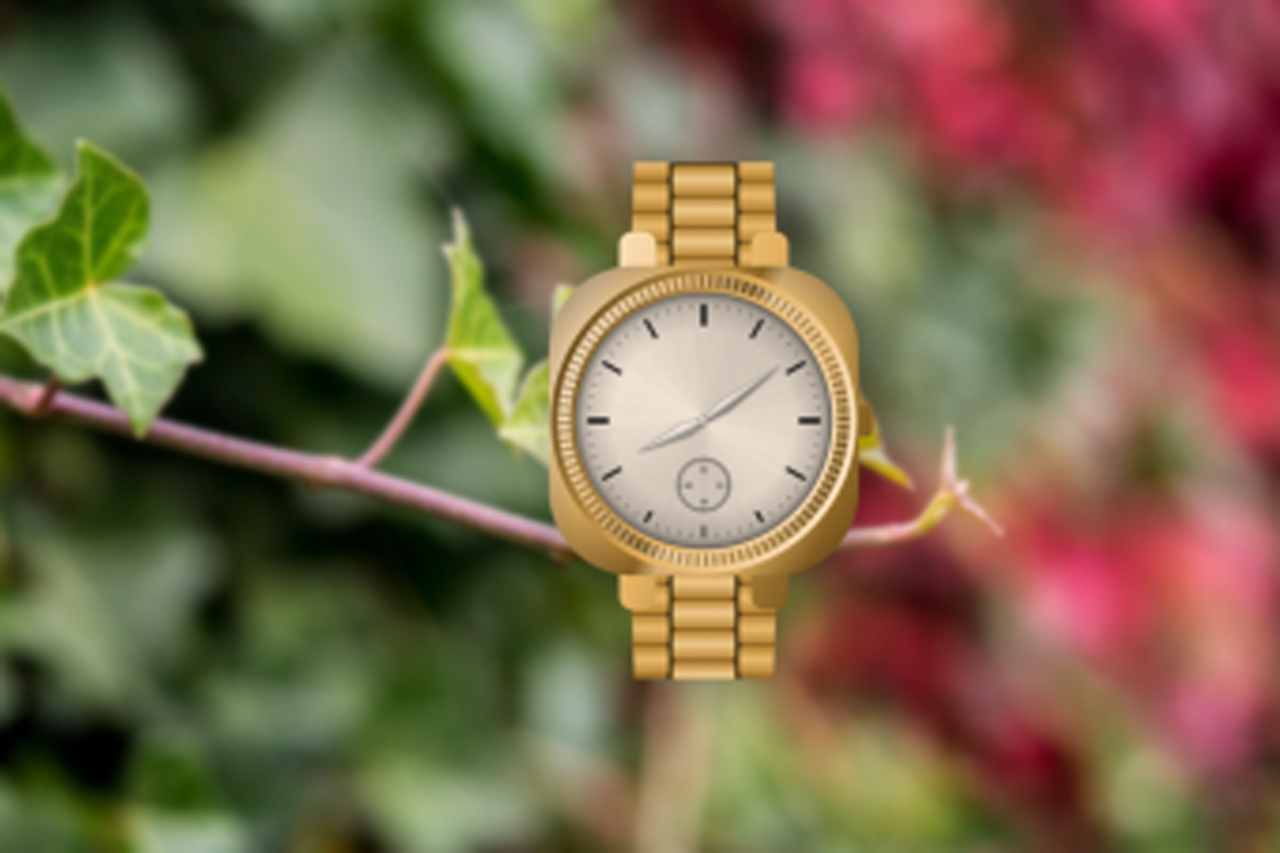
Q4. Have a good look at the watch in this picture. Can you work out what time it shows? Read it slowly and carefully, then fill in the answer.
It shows 8:09
